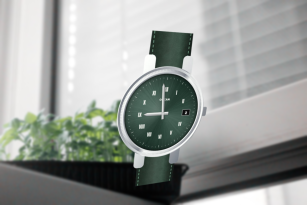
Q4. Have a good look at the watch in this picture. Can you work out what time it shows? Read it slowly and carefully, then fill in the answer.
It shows 8:59
